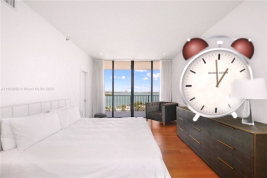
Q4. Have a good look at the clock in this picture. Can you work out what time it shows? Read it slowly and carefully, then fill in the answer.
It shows 12:59
